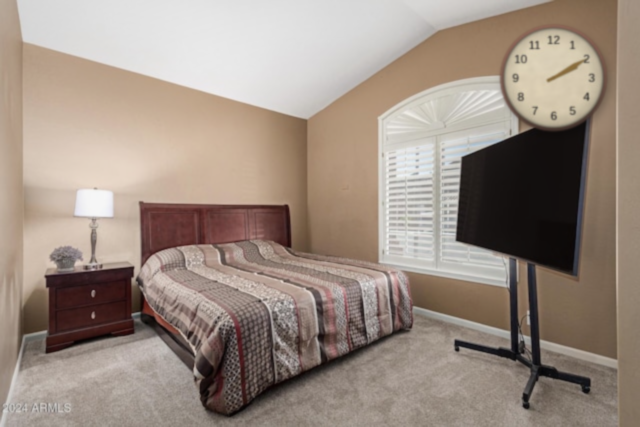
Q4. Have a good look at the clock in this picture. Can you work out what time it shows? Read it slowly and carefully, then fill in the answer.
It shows 2:10
